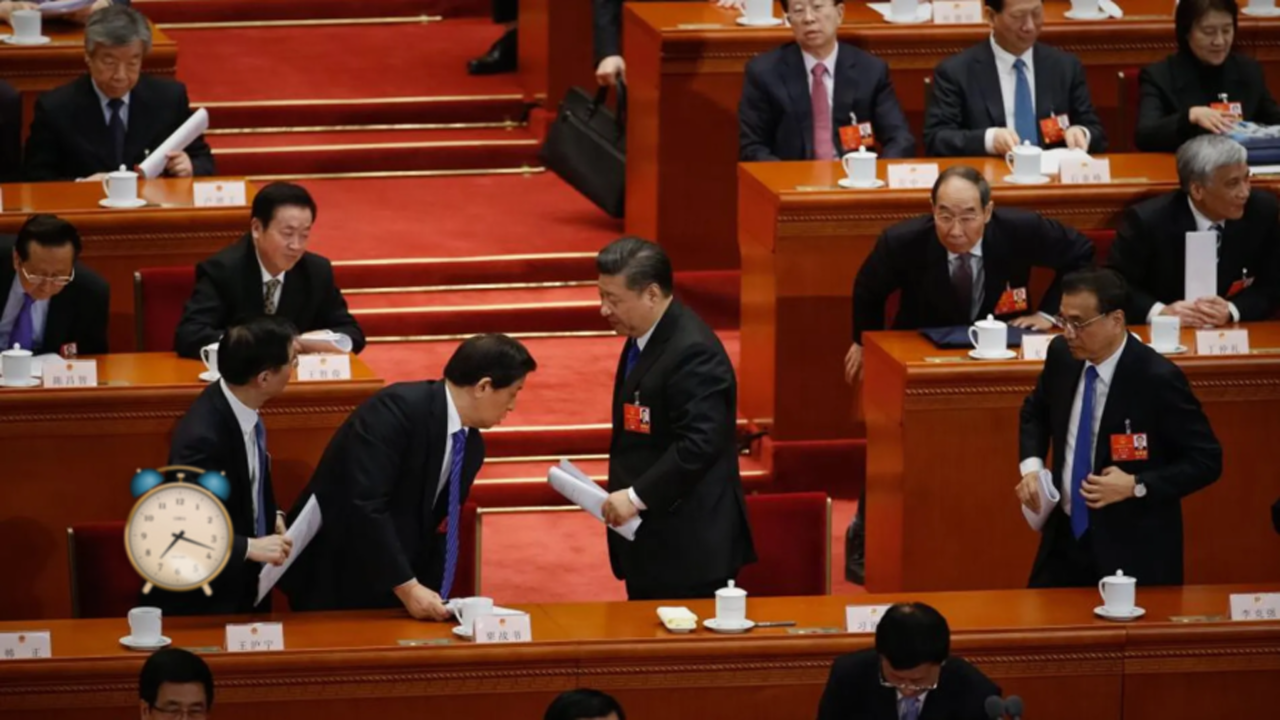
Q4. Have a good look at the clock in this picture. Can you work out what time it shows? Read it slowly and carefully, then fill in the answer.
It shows 7:18
